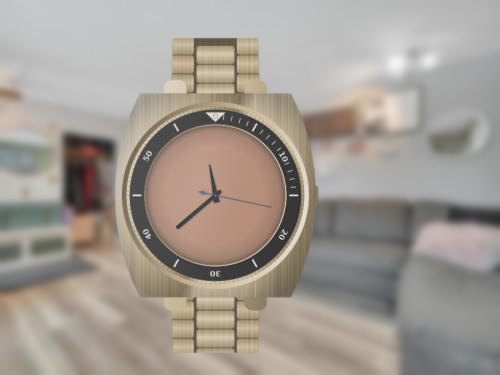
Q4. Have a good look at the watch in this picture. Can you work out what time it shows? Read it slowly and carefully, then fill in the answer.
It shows 11:38:17
